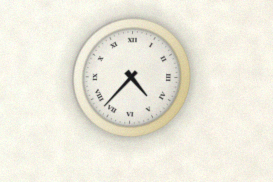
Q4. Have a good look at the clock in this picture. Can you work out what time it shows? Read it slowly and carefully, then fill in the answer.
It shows 4:37
